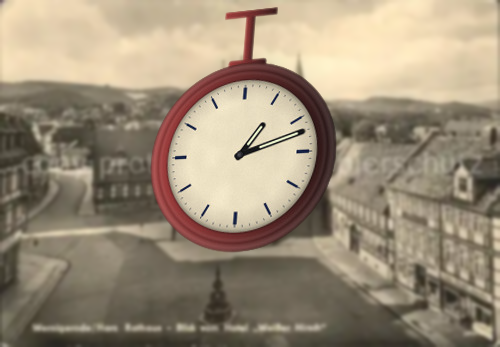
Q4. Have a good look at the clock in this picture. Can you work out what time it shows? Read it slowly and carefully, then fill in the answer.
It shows 1:12
